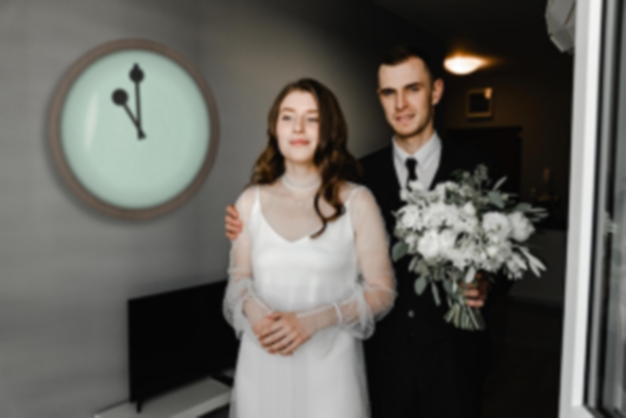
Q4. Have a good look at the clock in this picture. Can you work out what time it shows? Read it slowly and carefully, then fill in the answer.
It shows 11:00
